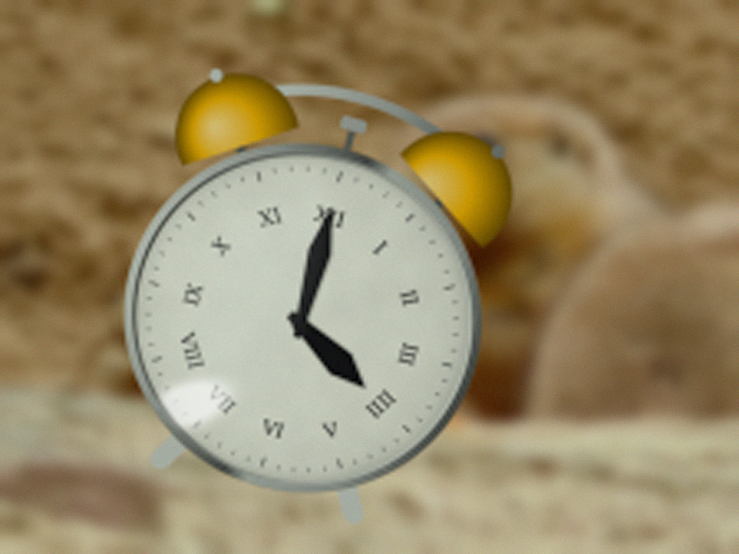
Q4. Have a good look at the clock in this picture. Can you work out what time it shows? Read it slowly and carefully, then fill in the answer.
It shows 4:00
